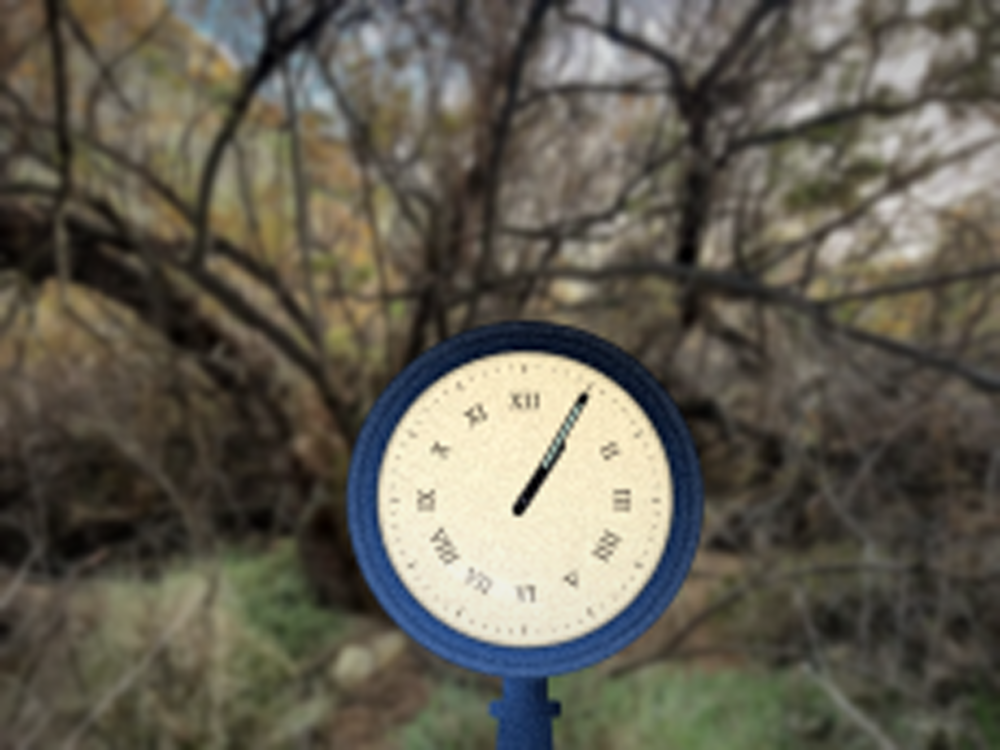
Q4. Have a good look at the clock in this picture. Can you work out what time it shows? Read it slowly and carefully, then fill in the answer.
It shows 1:05
